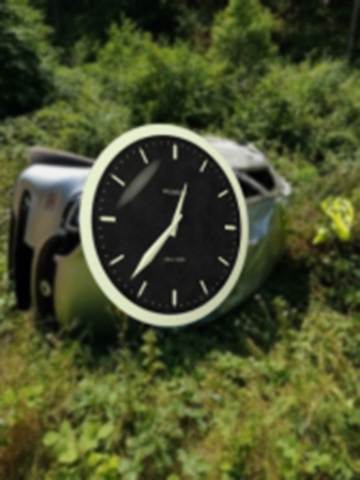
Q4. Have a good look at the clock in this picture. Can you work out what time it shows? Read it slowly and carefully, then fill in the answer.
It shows 12:37
